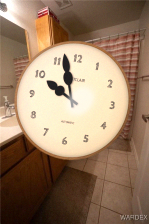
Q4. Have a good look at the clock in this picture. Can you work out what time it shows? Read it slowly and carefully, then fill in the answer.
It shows 9:57
